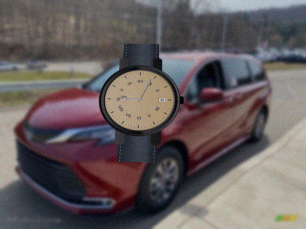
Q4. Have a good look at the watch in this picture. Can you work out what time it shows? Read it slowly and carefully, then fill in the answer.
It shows 9:04
